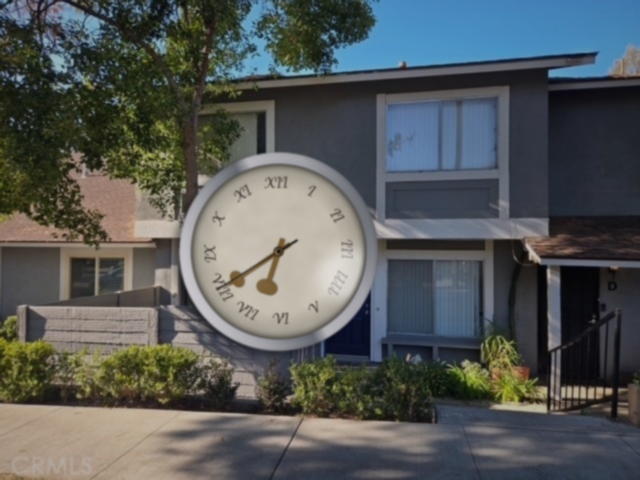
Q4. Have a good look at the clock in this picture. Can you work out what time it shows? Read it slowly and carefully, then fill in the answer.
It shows 6:39:40
